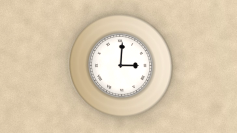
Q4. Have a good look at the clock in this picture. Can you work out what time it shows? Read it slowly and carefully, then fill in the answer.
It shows 3:01
